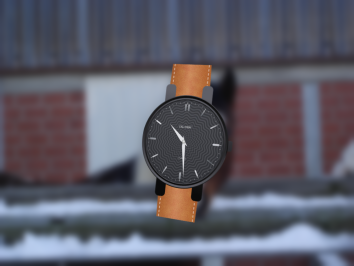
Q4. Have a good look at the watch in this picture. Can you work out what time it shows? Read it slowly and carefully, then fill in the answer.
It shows 10:29
